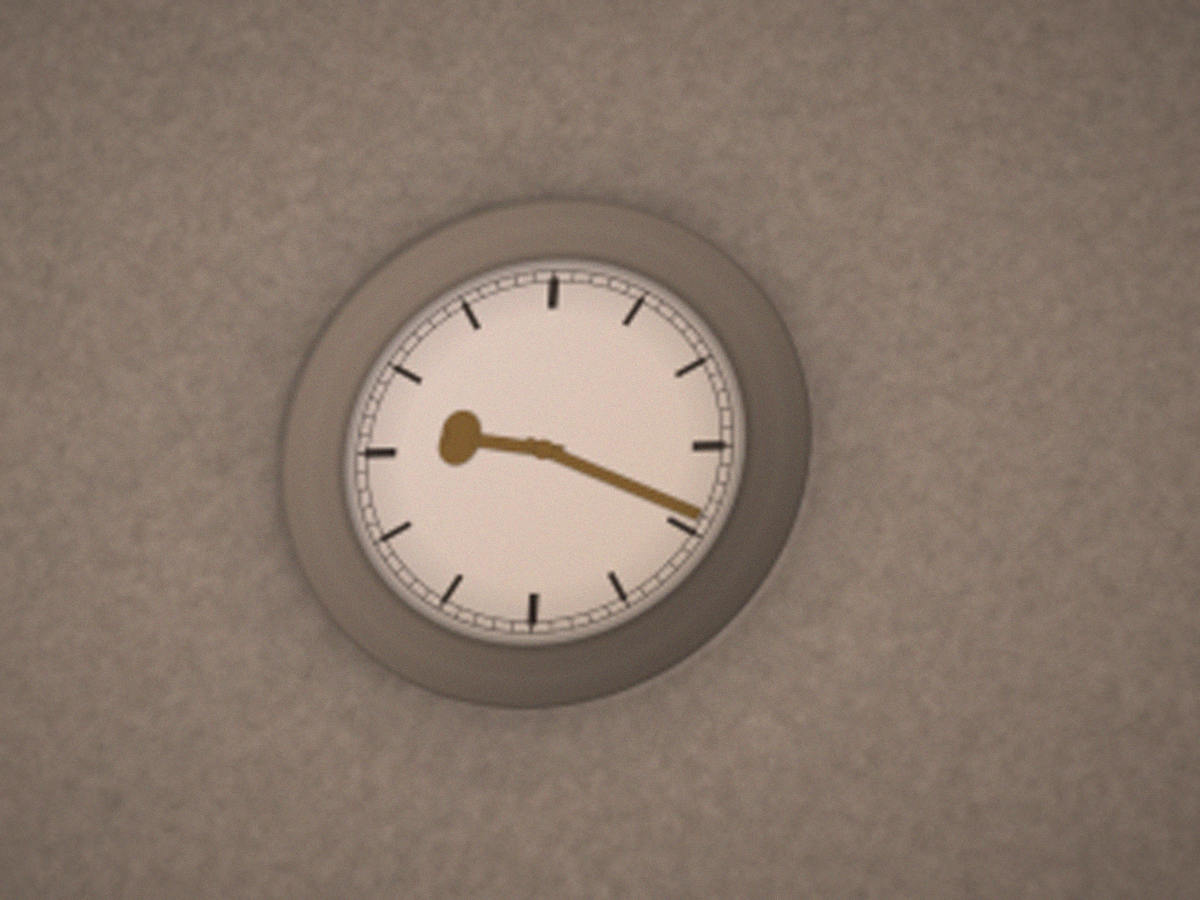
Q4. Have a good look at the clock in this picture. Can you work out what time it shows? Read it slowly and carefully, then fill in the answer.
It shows 9:19
